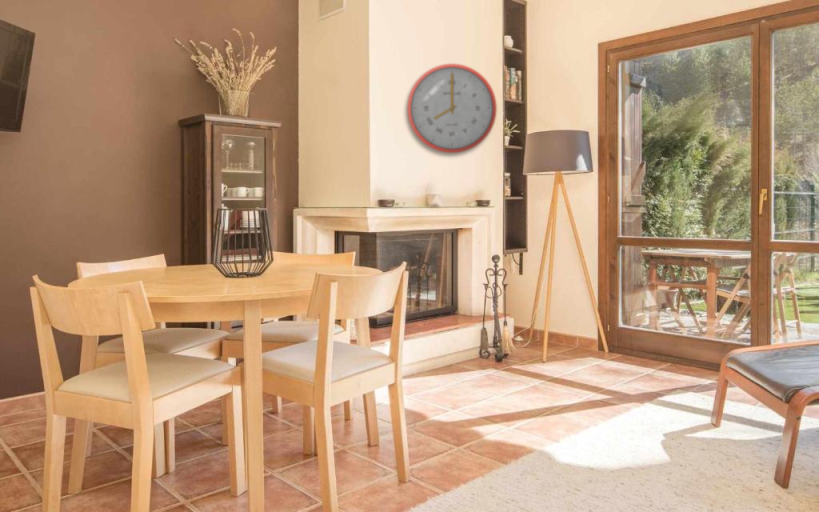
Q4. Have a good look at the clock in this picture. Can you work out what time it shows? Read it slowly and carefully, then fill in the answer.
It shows 8:00
